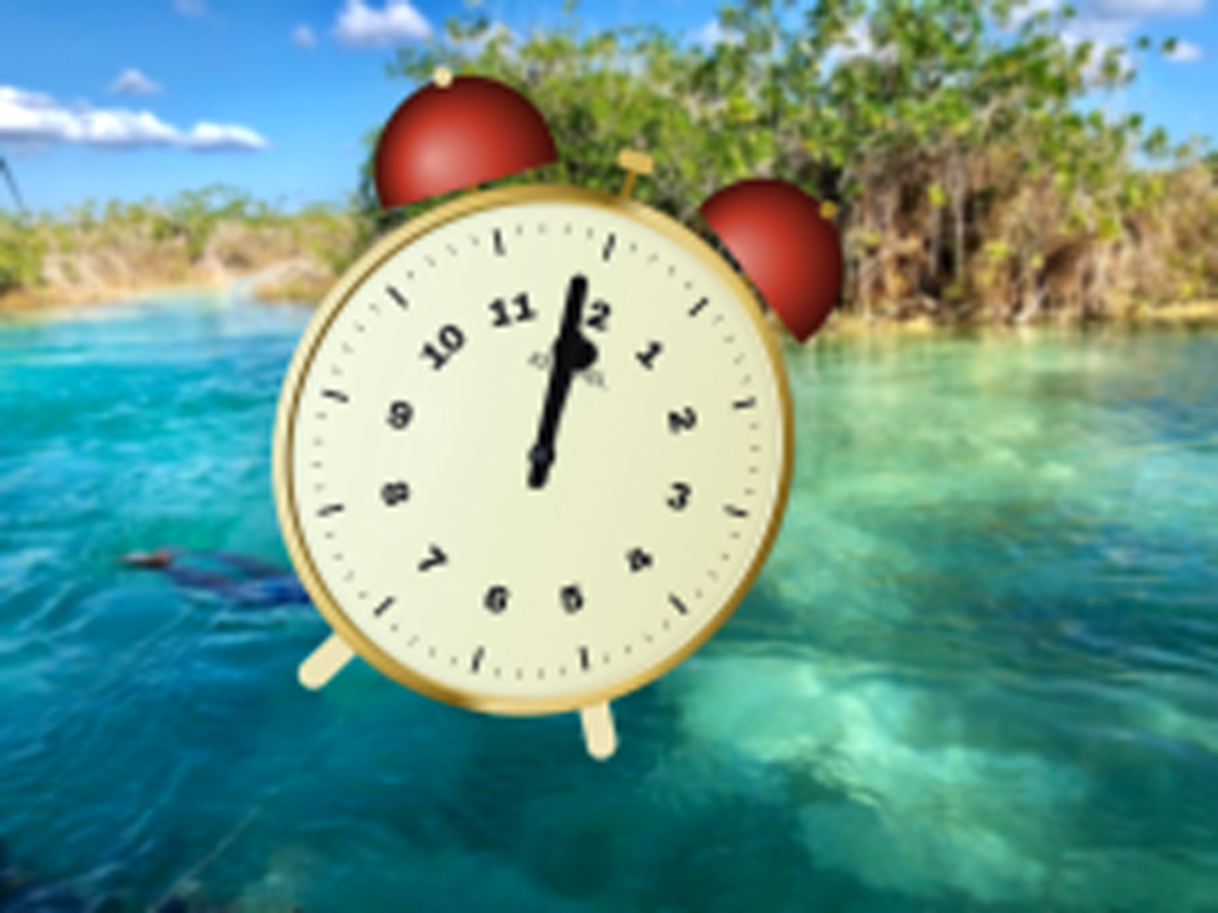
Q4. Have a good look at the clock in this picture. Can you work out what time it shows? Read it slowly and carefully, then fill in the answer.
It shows 11:59
